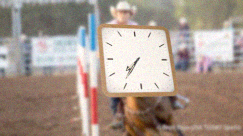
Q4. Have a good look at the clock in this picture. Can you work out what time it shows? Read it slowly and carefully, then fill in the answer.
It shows 7:36
